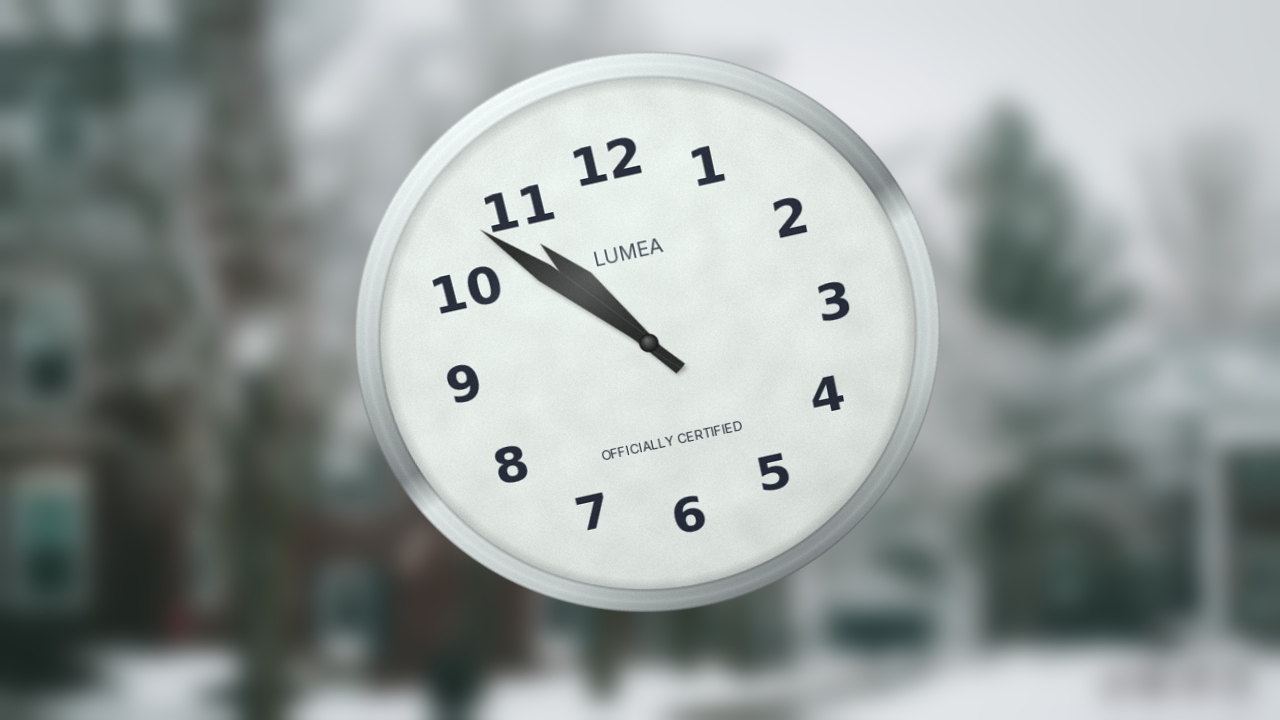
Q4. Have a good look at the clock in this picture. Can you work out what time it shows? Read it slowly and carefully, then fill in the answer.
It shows 10:53
